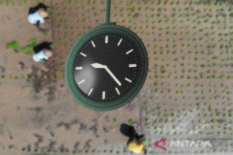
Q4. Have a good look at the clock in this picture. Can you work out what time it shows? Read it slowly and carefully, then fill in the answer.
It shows 9:23
